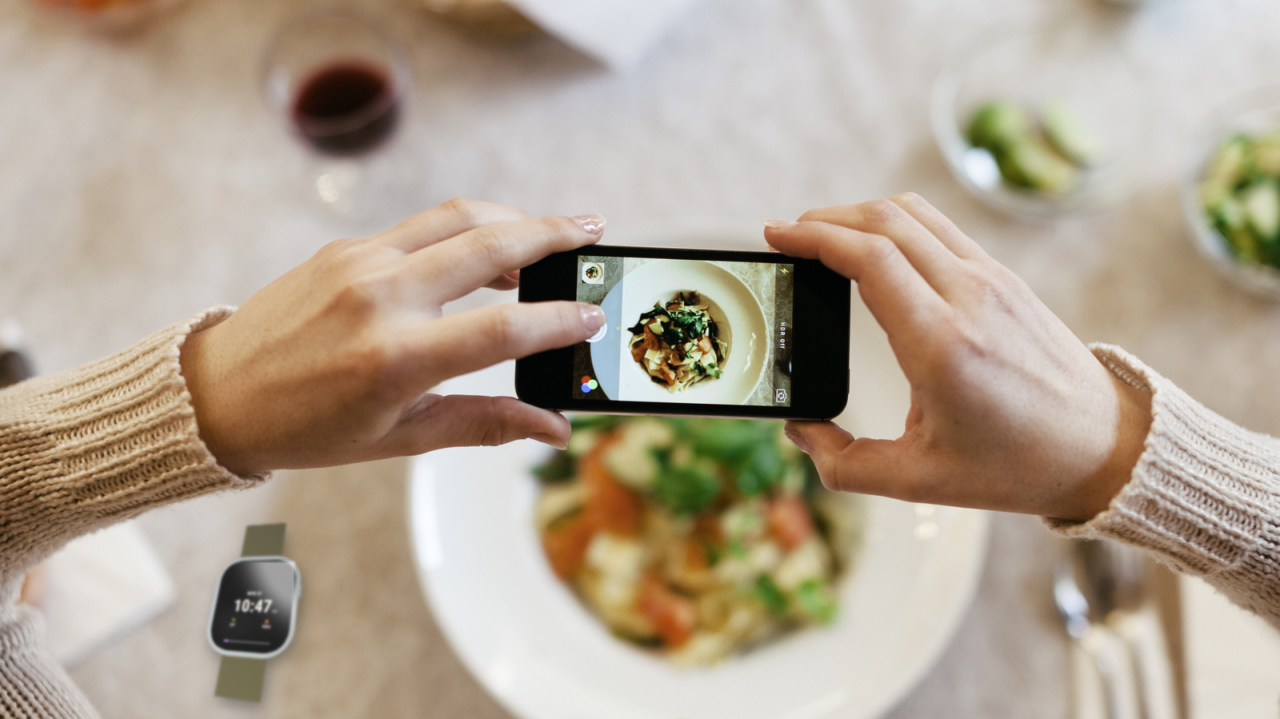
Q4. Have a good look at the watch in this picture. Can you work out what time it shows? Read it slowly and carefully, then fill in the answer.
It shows 10:47
